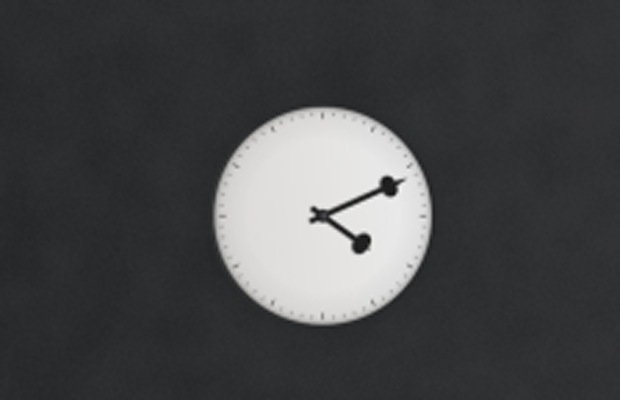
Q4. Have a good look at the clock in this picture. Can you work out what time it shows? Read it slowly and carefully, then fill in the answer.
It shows 4:11
